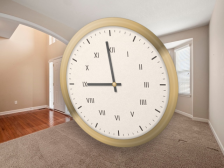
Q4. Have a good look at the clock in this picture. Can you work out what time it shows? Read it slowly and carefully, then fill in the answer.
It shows 8:59
